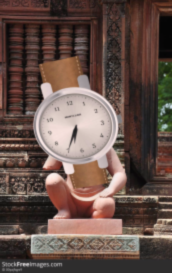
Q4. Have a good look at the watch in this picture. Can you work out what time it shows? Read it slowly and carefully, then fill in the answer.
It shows 6:35
